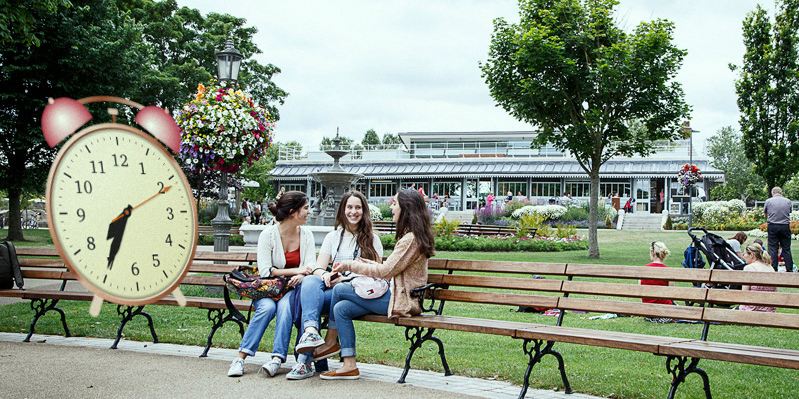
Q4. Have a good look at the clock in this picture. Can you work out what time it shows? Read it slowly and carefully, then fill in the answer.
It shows 7:35:11
